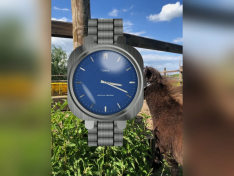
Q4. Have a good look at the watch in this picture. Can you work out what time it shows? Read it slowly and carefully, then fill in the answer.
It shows 3:19
